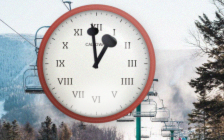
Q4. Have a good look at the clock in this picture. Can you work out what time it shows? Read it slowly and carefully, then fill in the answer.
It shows 12:59
